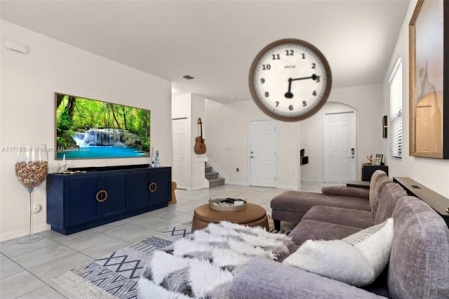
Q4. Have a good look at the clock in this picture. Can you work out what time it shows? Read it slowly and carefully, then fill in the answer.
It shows 6:14
